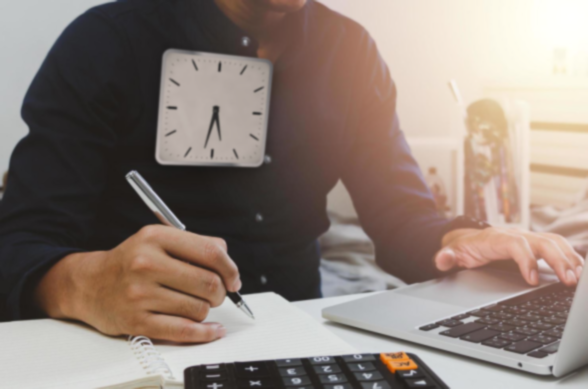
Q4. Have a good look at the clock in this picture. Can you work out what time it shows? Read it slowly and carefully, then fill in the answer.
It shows 5:32
